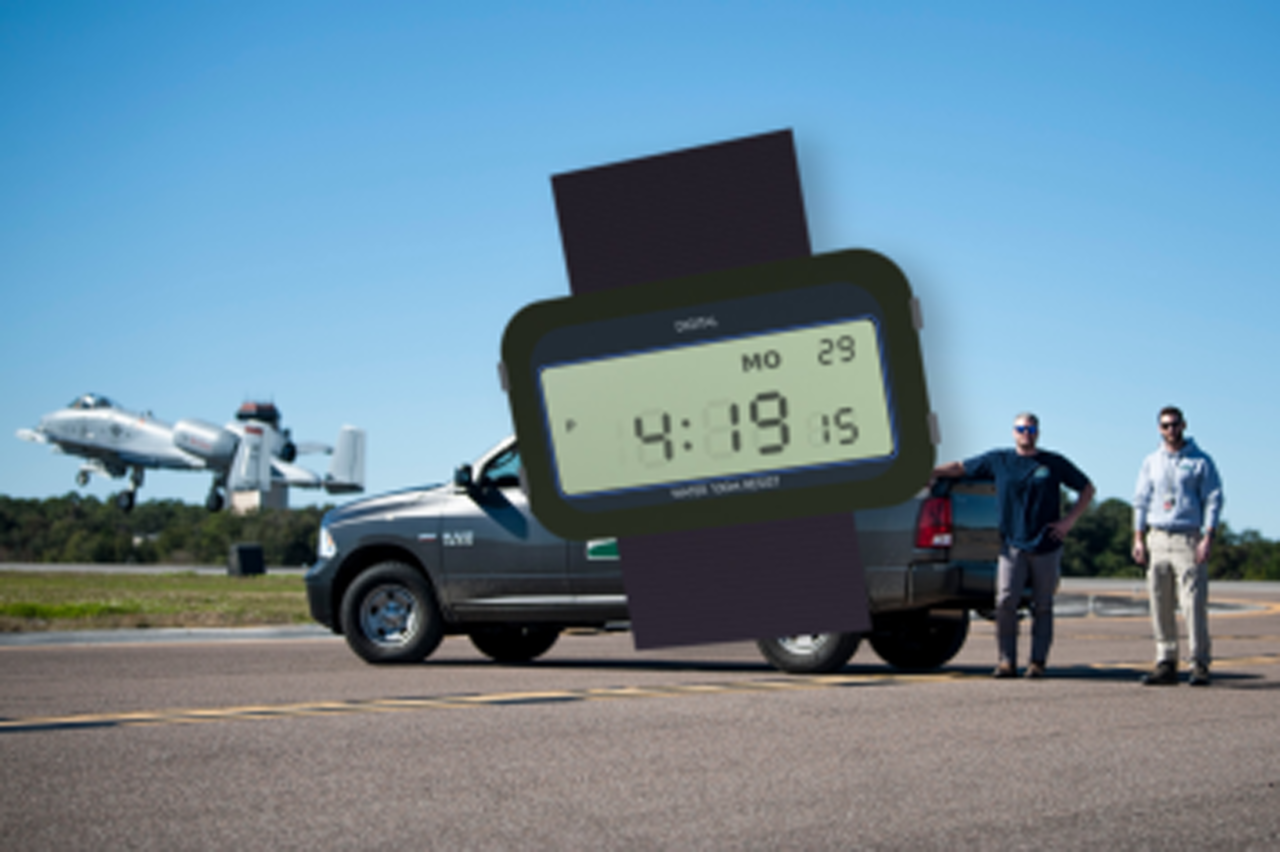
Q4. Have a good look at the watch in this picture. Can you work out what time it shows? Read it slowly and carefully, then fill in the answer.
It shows 4:19:15
